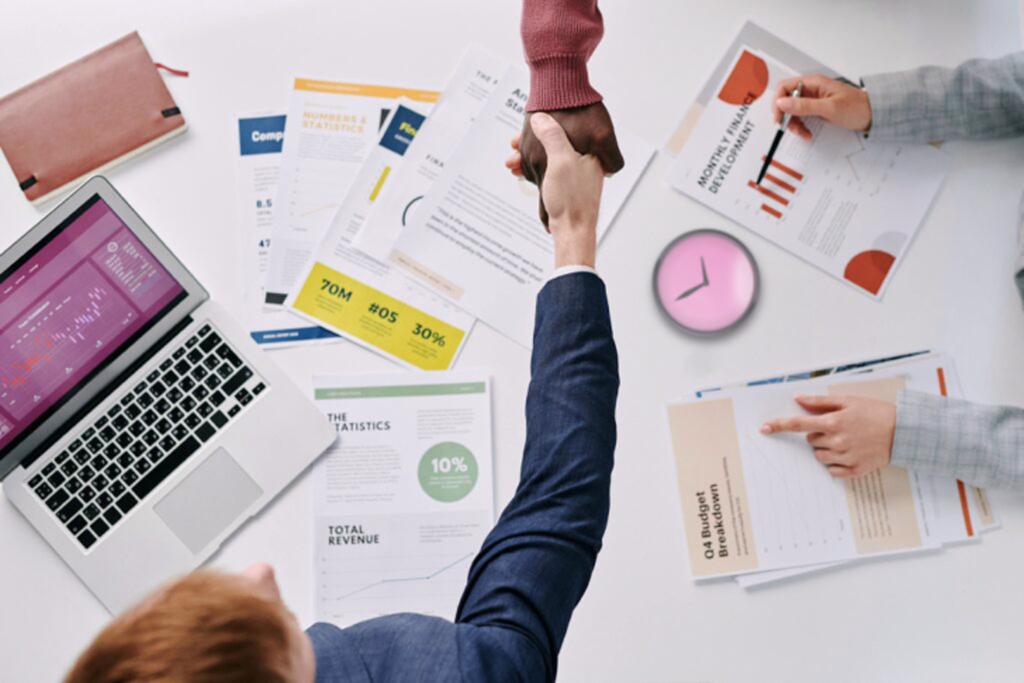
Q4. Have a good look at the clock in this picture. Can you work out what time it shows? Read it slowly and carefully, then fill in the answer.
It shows 11:40
